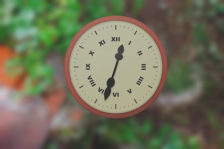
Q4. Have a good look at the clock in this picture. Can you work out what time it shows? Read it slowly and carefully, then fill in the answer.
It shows 12:33
